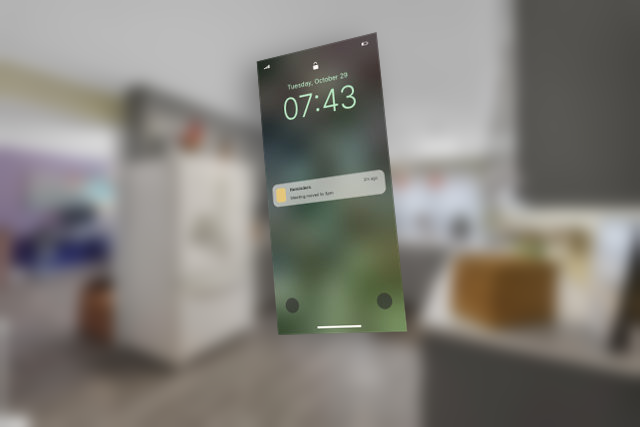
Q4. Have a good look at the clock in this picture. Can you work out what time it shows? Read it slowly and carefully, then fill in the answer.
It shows 7:43
